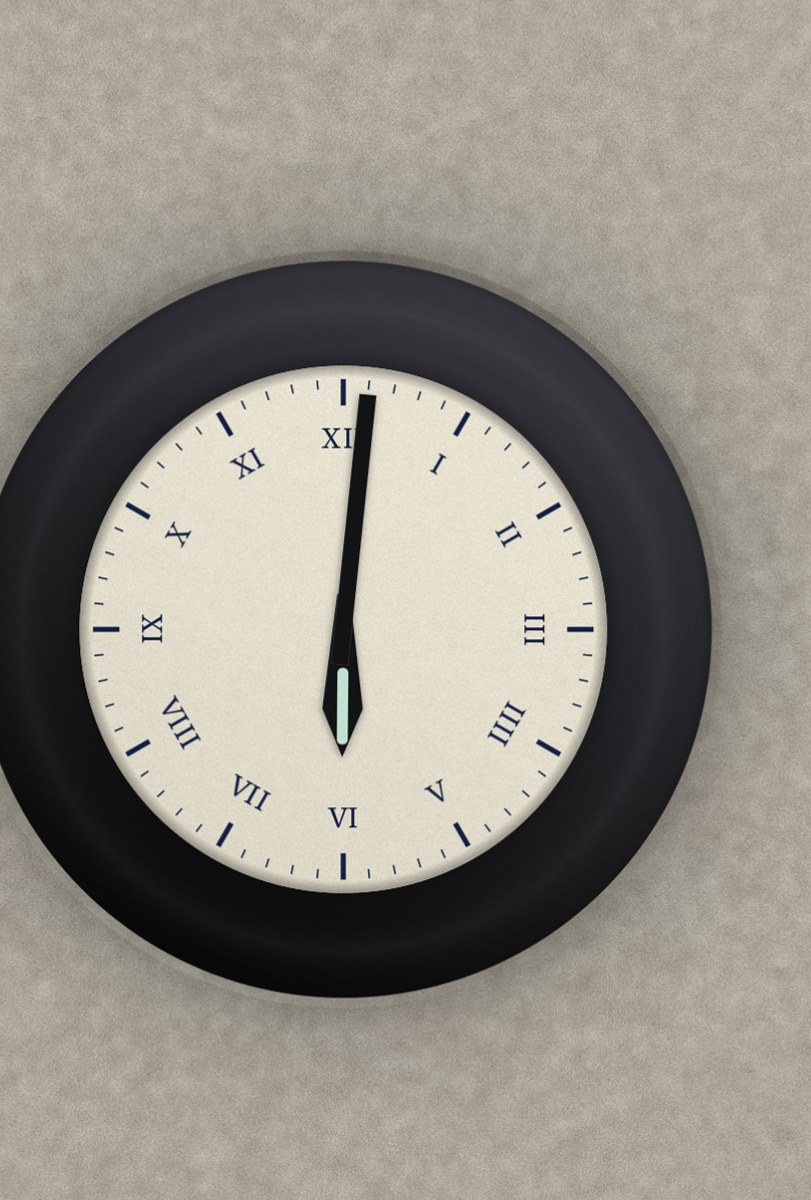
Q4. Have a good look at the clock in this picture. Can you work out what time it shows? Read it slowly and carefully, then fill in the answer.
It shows 6:01
